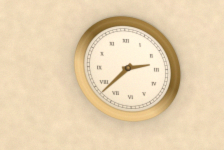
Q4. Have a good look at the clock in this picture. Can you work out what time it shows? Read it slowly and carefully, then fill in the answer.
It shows 2:38
